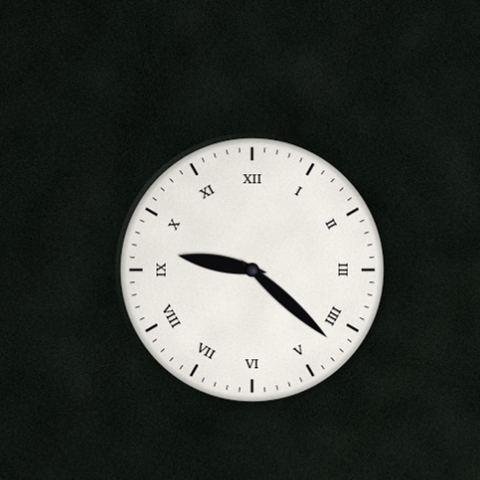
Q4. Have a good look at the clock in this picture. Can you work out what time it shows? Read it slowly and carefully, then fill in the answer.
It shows 9:22
